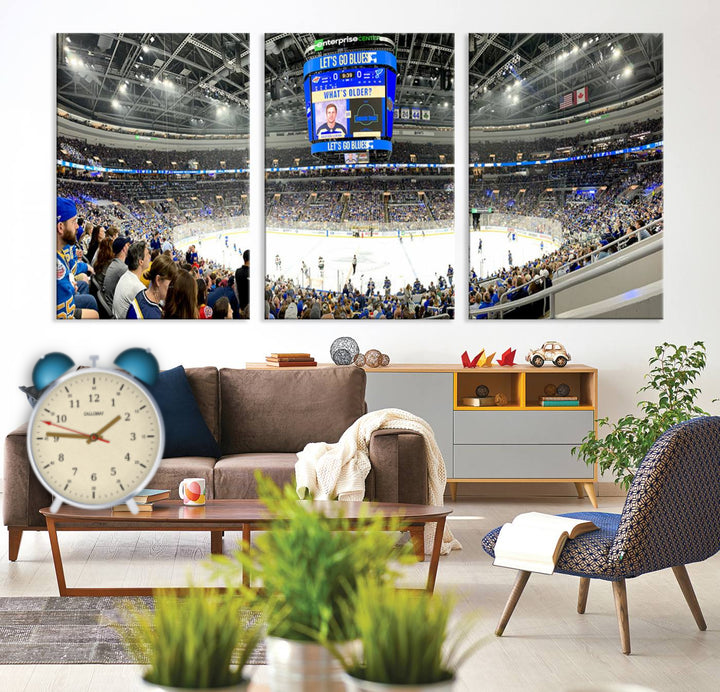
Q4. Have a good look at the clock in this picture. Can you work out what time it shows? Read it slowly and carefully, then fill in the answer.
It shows 1:45:48
